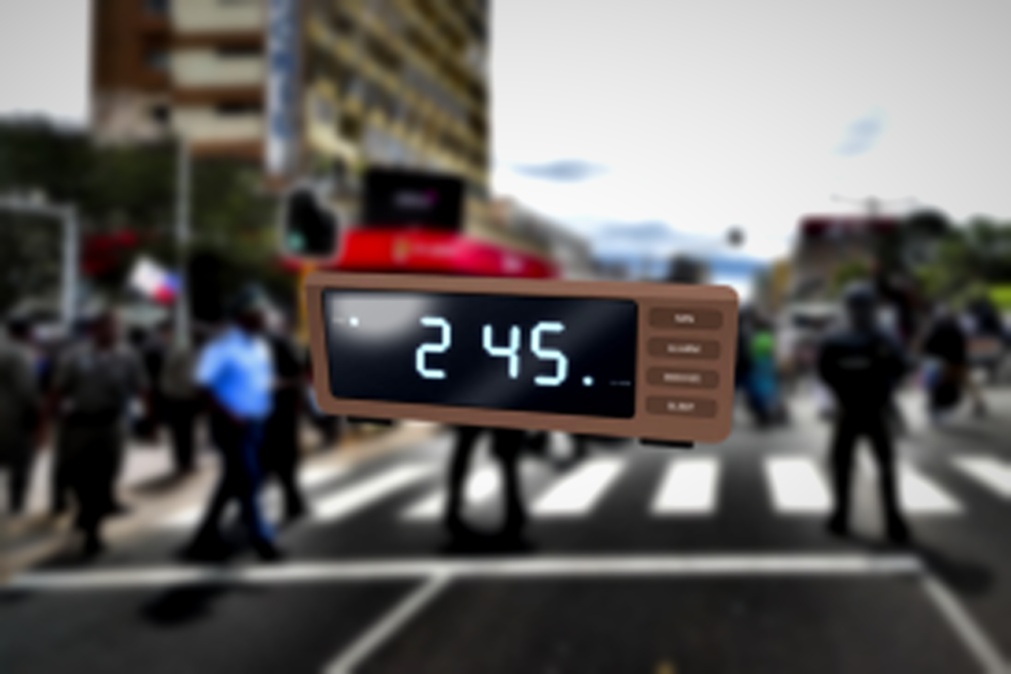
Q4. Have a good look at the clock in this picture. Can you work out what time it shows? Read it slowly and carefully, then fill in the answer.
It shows 2:45
